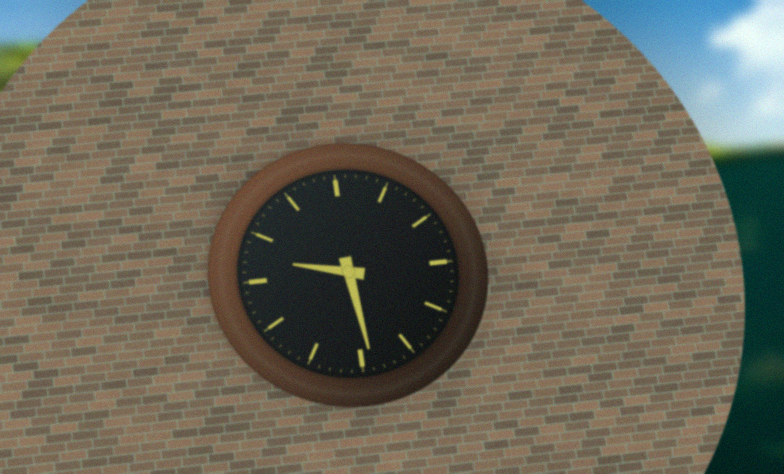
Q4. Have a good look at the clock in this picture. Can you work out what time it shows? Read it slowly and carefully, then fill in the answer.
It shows 9:29
